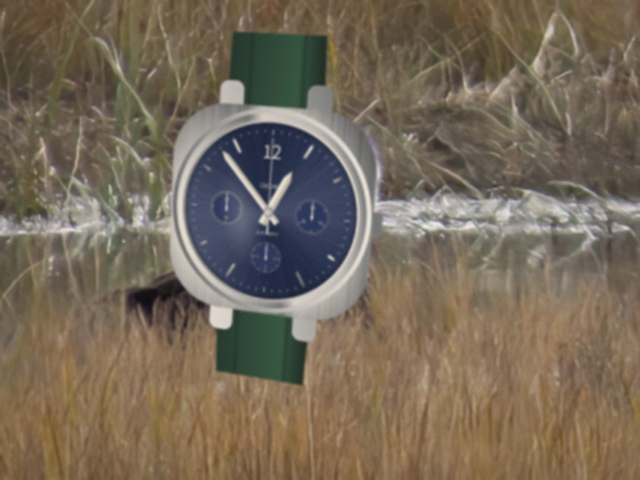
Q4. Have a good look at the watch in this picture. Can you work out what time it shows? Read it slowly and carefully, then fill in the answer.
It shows 12:53
